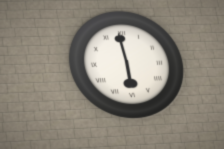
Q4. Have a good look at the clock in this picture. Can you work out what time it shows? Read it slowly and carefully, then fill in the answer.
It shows 5:59
